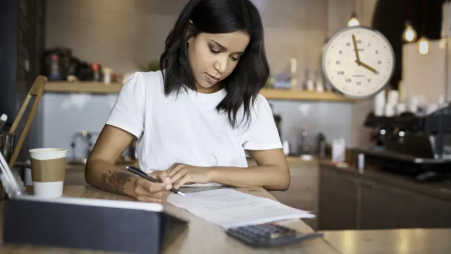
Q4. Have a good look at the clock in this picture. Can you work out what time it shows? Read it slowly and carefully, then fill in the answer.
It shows 3:58
